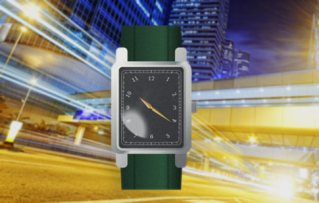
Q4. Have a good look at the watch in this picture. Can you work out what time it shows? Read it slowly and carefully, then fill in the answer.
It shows 10:21
